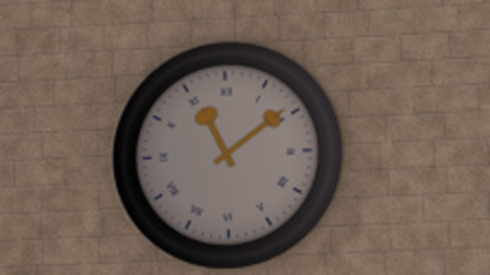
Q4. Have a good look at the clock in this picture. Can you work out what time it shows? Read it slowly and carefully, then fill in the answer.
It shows 11:09
